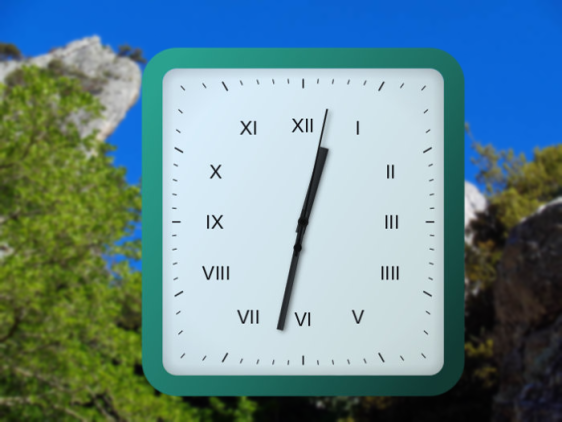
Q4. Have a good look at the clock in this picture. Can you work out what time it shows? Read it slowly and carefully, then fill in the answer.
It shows 12:32:02
